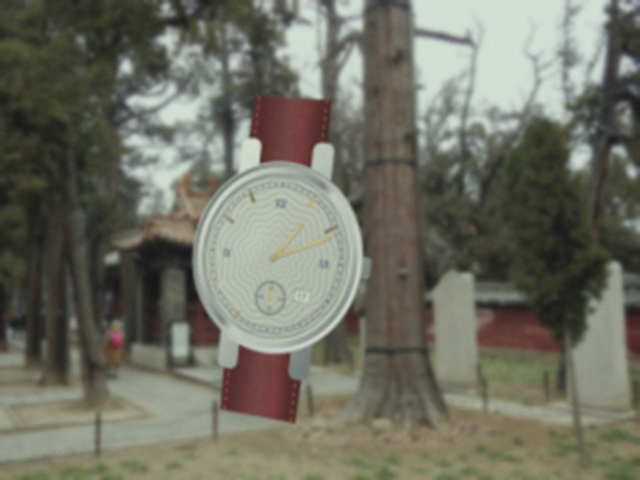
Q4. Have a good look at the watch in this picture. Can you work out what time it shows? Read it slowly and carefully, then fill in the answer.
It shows 1:11
